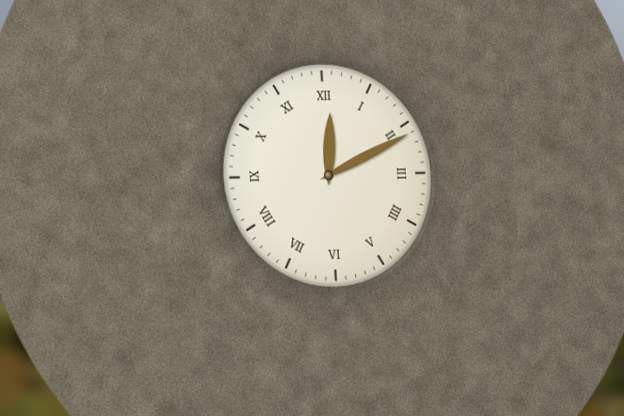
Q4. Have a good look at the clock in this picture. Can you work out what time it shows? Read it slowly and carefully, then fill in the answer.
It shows 12:11
